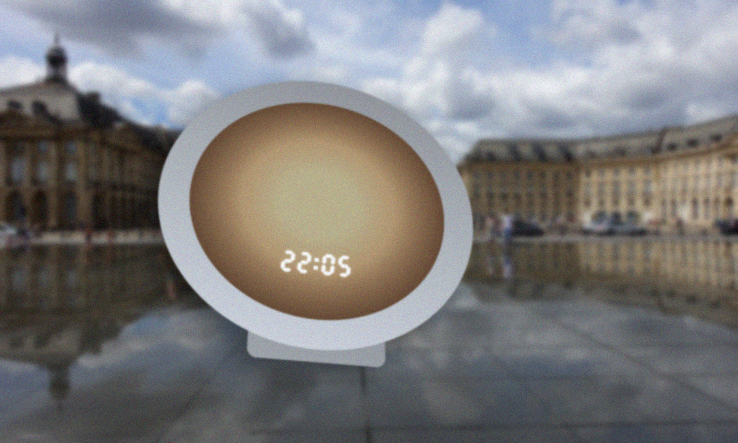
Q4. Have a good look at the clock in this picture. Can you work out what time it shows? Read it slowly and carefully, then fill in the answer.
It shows 22:05
